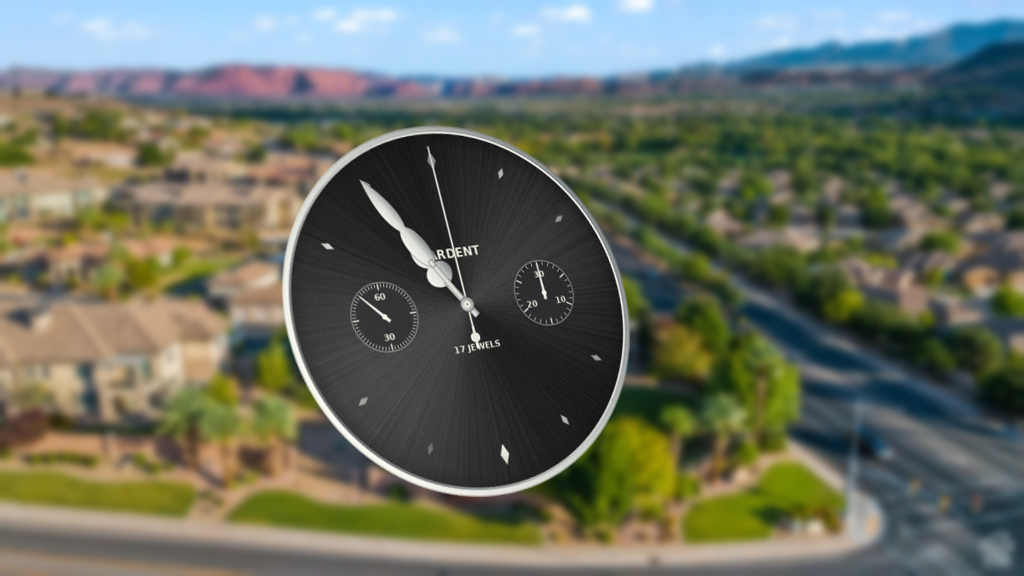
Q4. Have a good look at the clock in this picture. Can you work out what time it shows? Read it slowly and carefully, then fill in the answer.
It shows 10:54:53
